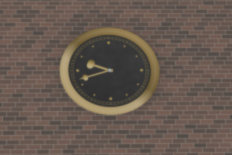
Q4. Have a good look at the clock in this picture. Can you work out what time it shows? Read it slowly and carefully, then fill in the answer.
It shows 9:42
